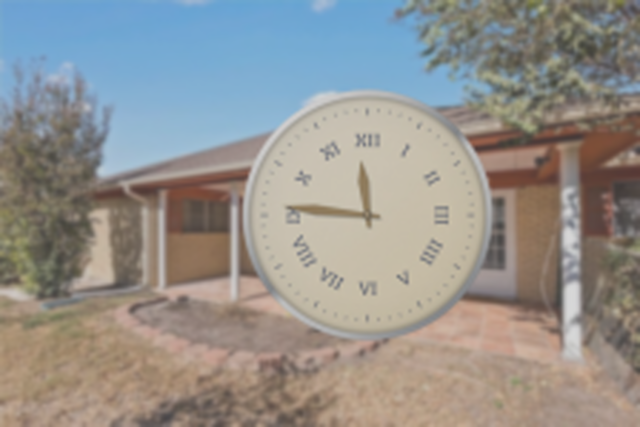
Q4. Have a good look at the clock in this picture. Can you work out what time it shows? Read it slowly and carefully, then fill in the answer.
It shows 11:46
